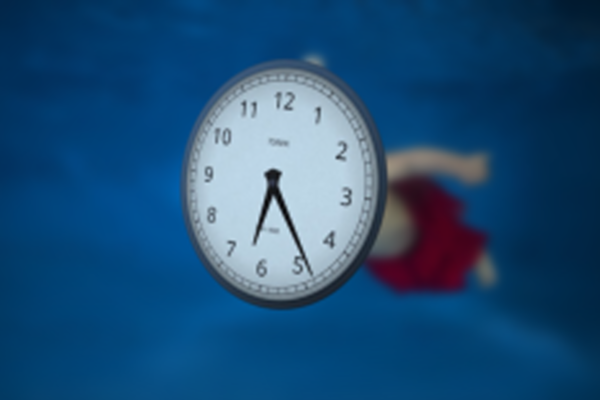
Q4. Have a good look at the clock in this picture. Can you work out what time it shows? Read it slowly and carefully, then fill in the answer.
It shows 6:24
